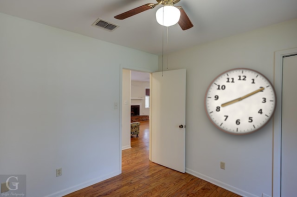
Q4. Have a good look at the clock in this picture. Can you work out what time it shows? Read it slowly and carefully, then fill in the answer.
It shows 8:10
